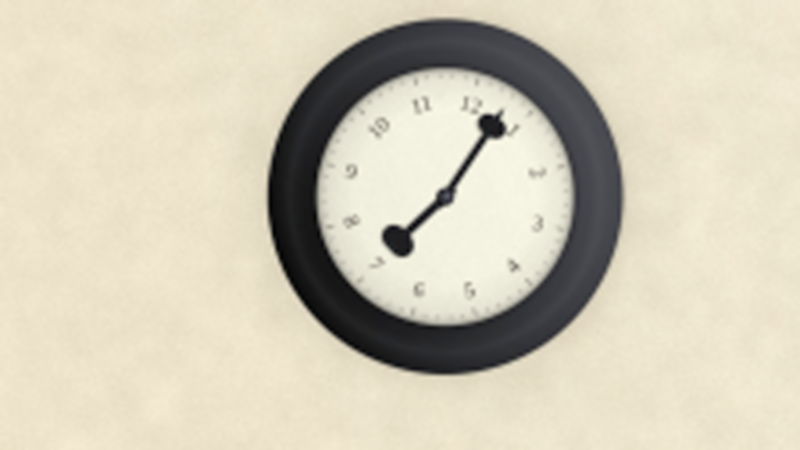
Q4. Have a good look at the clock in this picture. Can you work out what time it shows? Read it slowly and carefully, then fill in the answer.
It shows 7:03
